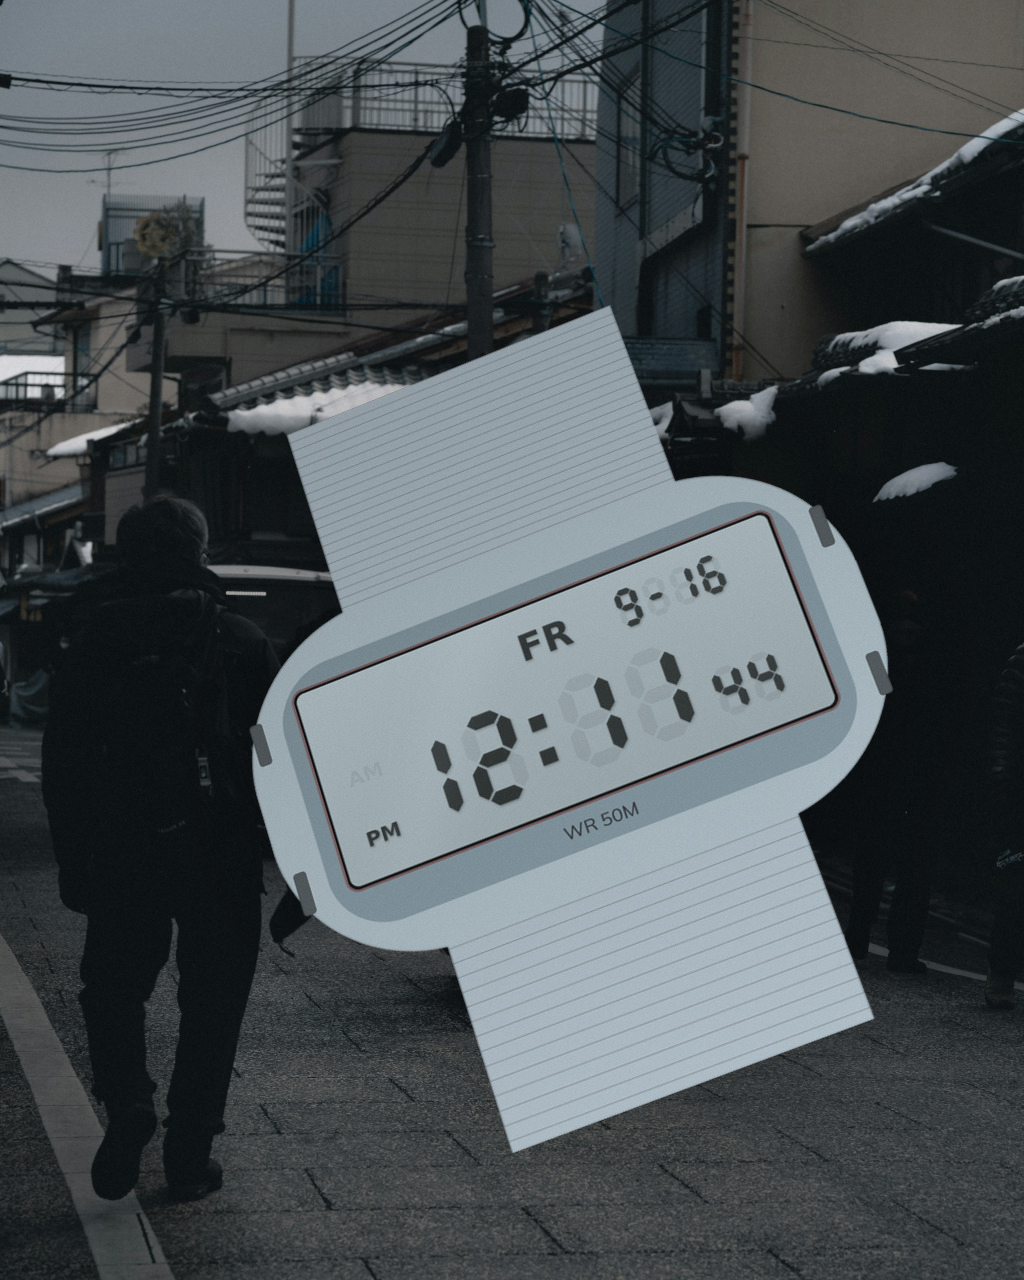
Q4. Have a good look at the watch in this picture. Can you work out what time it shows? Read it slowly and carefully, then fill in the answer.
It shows 12:11:44
